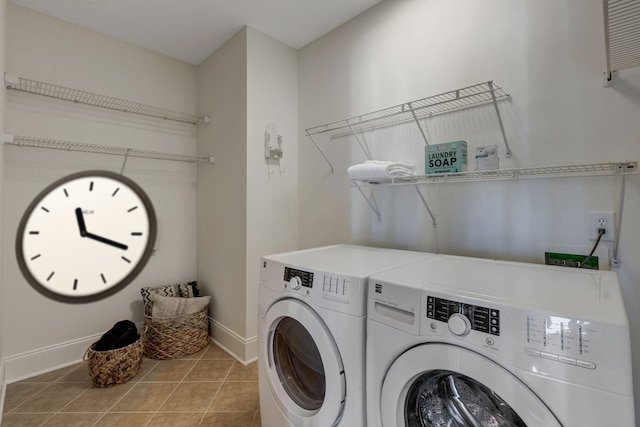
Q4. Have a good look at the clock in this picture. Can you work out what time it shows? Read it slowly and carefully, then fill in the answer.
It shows 11:18
